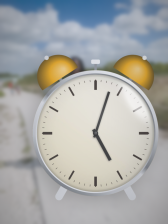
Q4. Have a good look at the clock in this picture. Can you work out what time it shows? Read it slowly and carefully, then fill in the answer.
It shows 5:03
